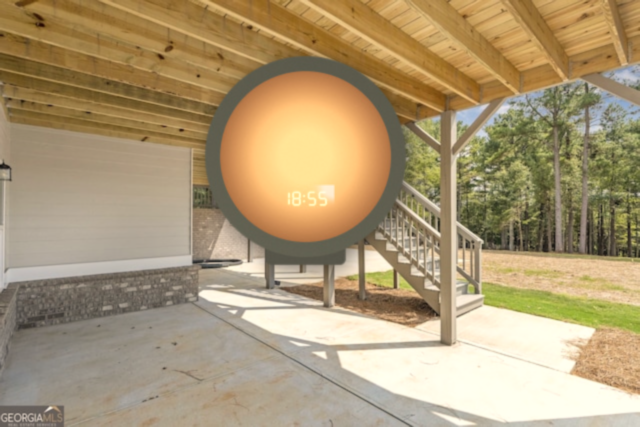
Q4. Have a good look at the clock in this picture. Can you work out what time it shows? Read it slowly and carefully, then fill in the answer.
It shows 18:55
